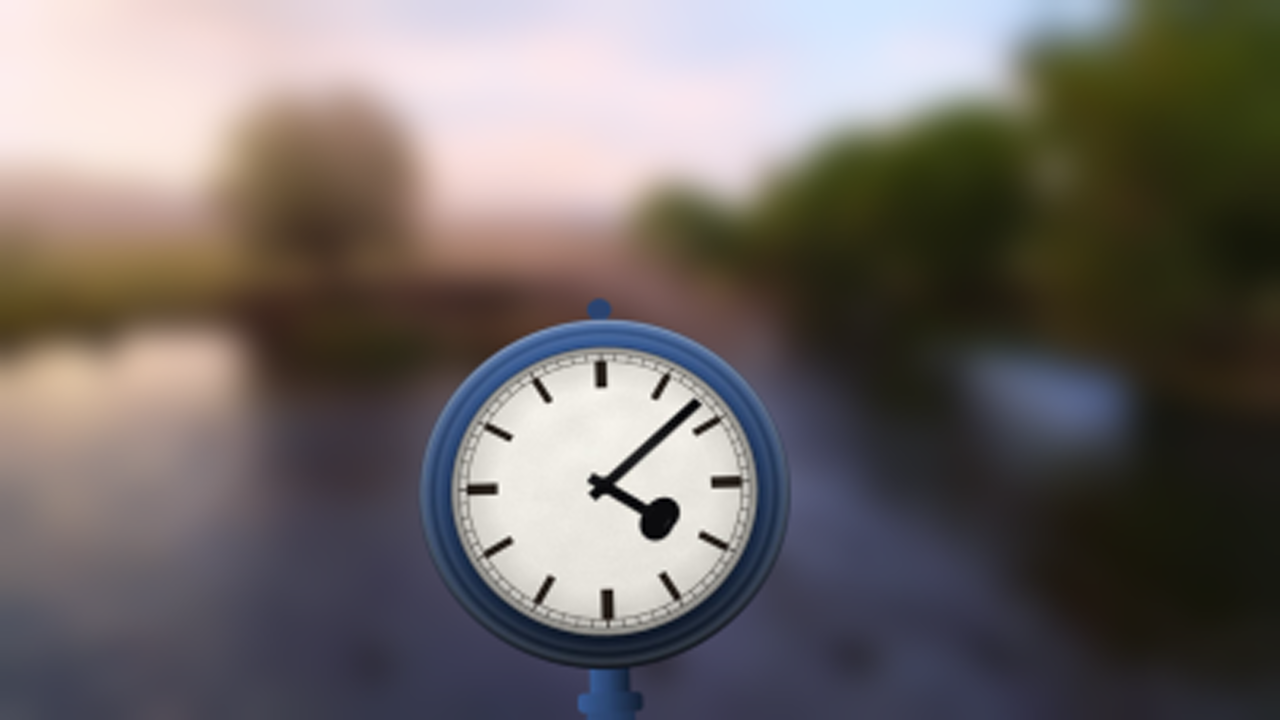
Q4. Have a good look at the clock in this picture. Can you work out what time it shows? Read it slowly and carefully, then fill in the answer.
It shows 4:08
